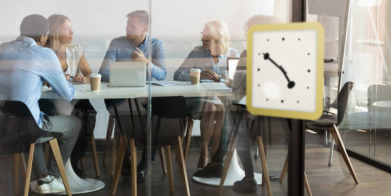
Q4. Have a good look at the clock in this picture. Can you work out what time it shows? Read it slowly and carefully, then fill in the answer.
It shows 4:51
